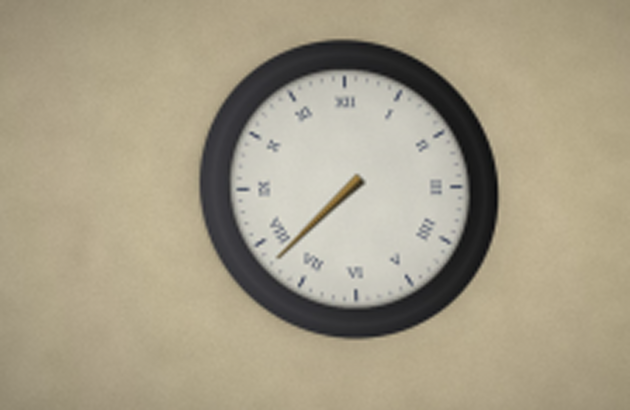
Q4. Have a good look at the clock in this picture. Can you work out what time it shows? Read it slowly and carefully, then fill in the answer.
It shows 7:38
